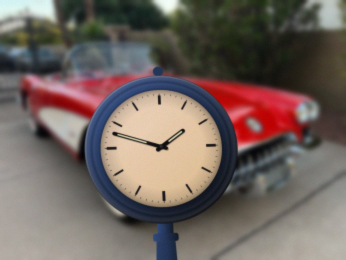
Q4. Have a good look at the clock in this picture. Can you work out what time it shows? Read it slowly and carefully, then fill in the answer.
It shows 1:48
